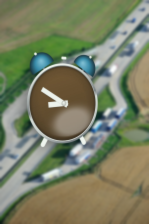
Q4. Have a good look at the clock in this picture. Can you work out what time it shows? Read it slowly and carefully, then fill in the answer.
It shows 8:50
